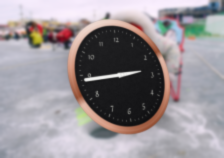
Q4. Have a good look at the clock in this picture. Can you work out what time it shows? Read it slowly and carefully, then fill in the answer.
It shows 2:44
